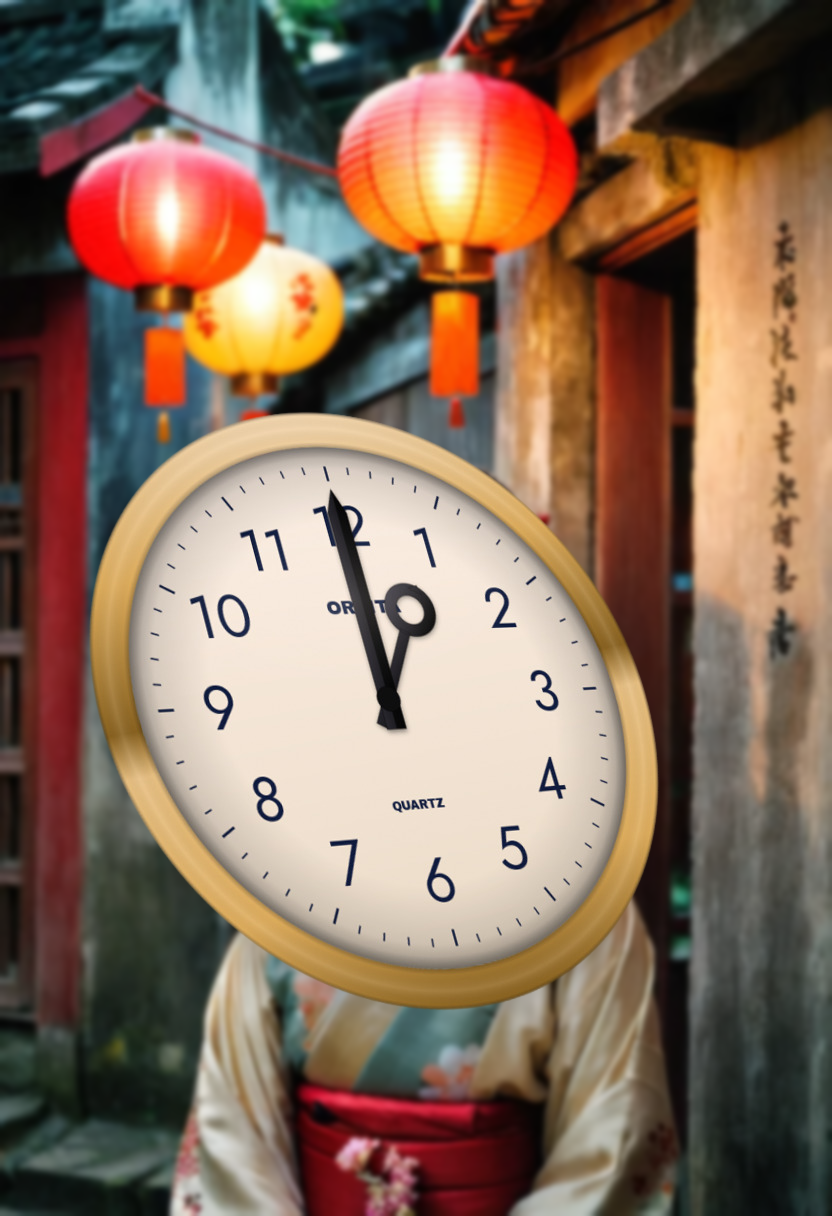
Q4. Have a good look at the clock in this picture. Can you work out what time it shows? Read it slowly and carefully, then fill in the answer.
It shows 1:00
